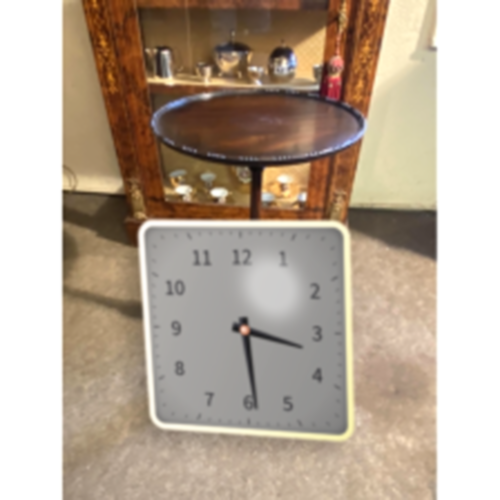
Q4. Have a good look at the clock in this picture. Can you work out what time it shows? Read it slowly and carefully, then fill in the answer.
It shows 3:29
